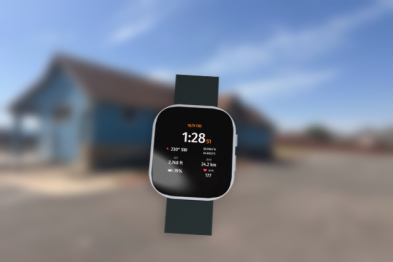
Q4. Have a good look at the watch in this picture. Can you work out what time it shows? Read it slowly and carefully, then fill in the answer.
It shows 1:28
